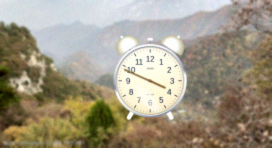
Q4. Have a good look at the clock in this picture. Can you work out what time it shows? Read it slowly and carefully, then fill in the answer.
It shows 3:49
